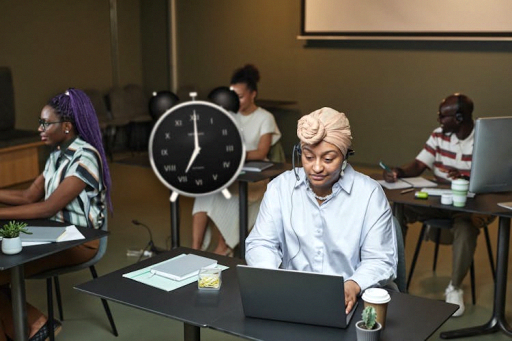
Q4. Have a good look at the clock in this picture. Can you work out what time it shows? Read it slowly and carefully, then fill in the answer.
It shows 7:00
